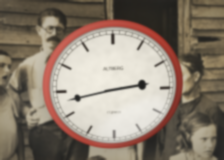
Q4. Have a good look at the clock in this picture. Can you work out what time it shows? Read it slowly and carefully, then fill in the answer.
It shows 2:43
